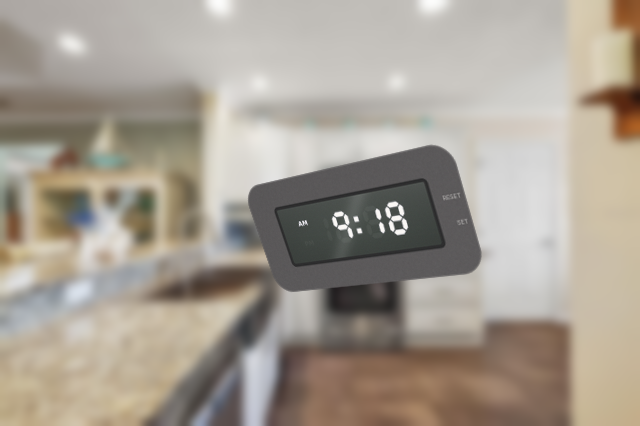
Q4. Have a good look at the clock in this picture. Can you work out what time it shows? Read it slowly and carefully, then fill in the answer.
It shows 9:18
